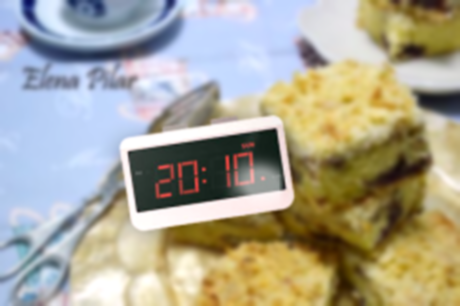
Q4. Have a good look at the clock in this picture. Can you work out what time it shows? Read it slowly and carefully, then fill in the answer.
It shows 20:10
